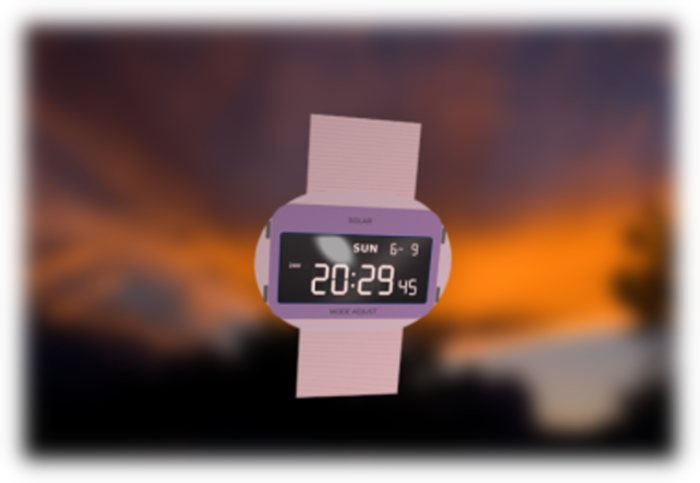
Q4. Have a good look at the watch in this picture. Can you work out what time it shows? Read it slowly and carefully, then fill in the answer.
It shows 20:29:45
